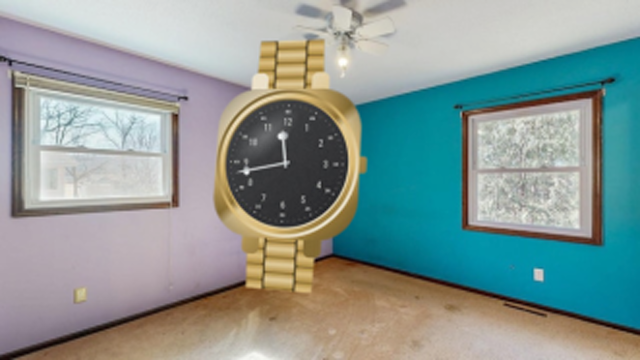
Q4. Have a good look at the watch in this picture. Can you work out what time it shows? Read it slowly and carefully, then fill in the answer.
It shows 11:43
